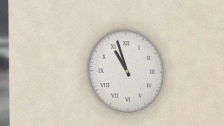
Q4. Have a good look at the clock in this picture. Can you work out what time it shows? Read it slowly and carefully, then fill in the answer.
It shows 10:57
